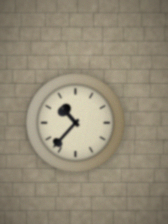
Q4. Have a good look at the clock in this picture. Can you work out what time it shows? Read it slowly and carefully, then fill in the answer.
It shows 10:37
